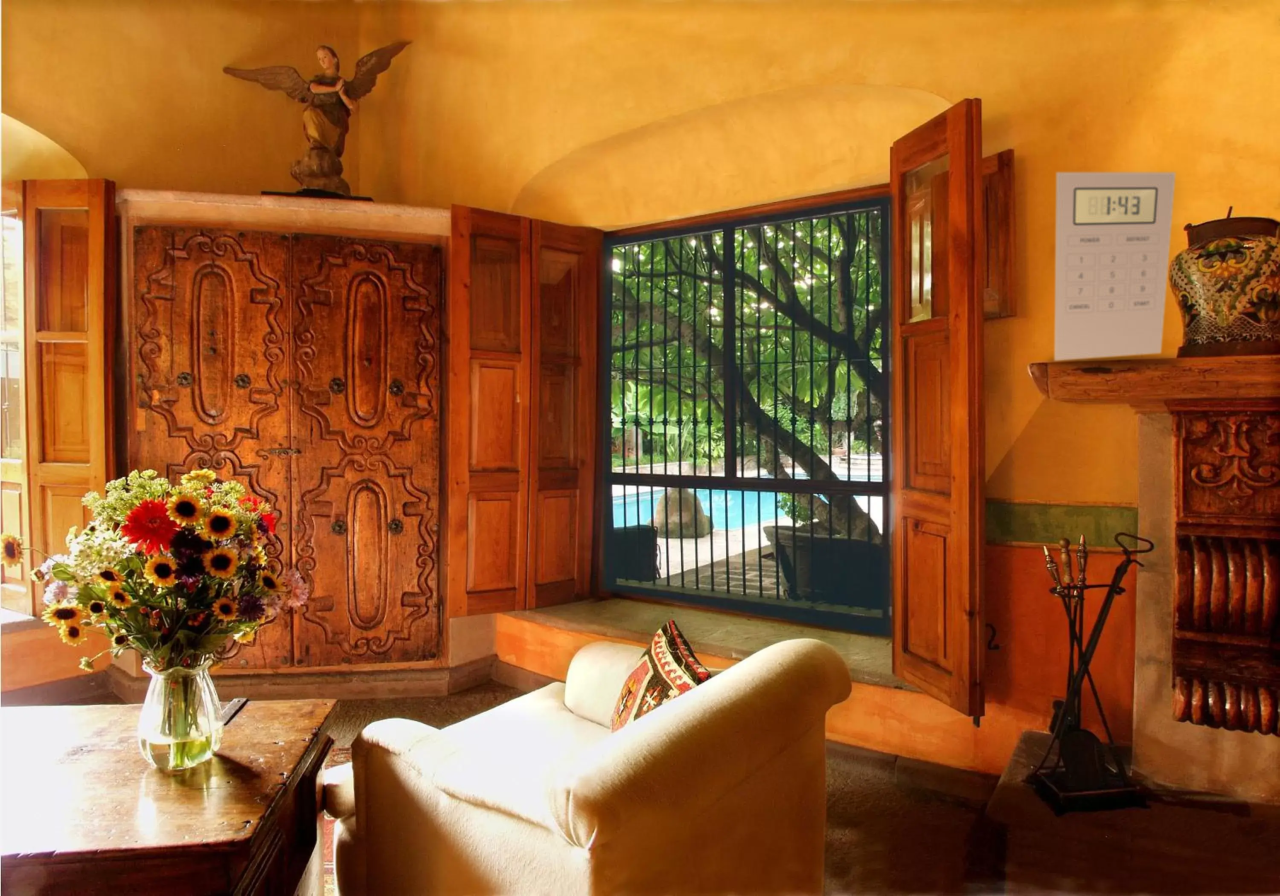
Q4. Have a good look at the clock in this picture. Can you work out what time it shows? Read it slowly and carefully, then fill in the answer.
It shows 1:43
